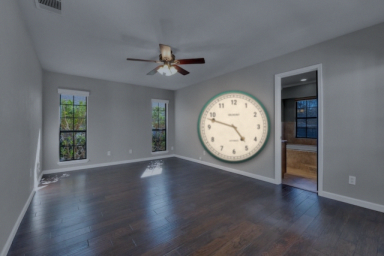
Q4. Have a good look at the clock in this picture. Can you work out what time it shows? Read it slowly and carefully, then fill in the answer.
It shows 4:48
